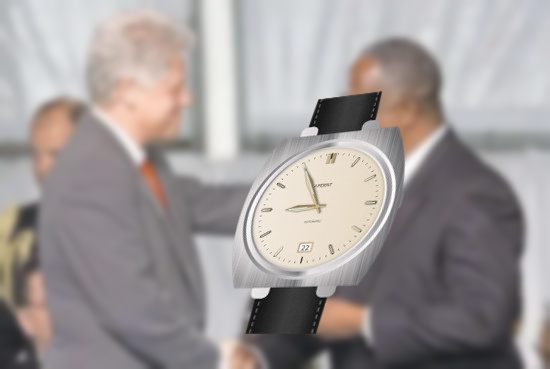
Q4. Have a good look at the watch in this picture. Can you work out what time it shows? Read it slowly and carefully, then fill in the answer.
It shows 8:55
